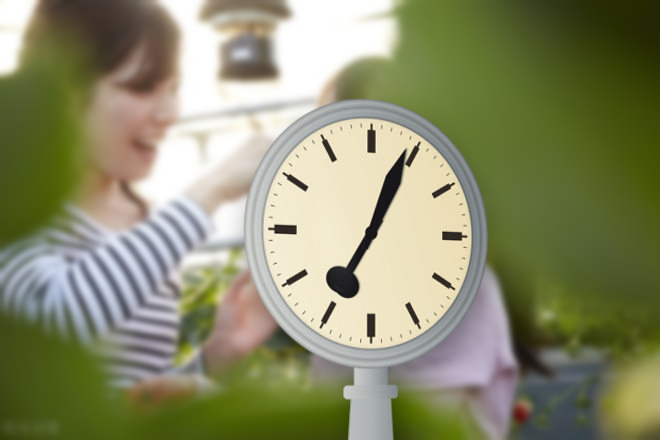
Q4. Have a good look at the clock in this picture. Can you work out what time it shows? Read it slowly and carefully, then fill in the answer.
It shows 7:04
